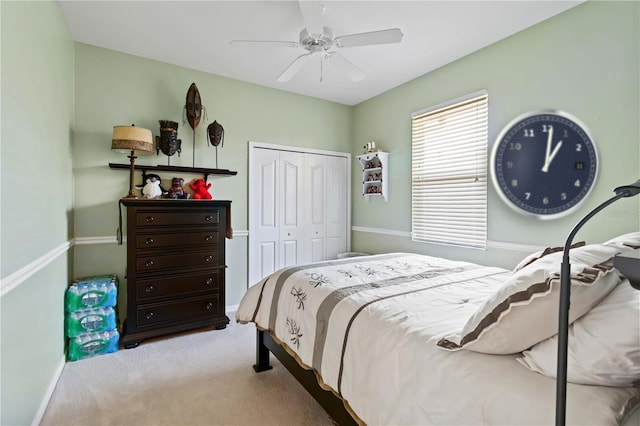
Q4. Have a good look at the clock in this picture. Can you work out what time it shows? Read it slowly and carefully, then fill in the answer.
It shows 1:01
